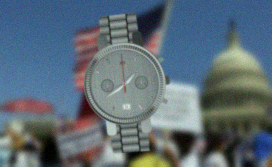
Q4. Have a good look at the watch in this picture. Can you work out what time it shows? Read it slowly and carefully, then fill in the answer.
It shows 1:40
